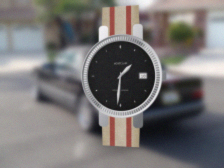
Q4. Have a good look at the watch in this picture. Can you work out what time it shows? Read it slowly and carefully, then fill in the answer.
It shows 1:31
